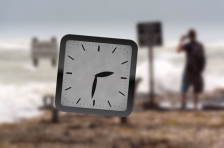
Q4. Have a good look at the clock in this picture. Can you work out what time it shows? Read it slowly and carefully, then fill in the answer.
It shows 2:31
